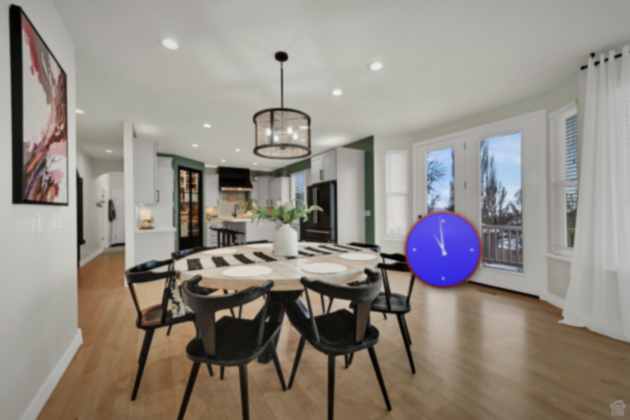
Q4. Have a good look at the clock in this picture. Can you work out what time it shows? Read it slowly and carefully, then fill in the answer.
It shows 10:59
